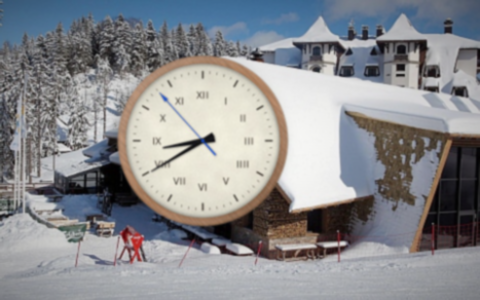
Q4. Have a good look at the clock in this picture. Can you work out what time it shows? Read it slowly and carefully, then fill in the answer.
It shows 8:39:53
